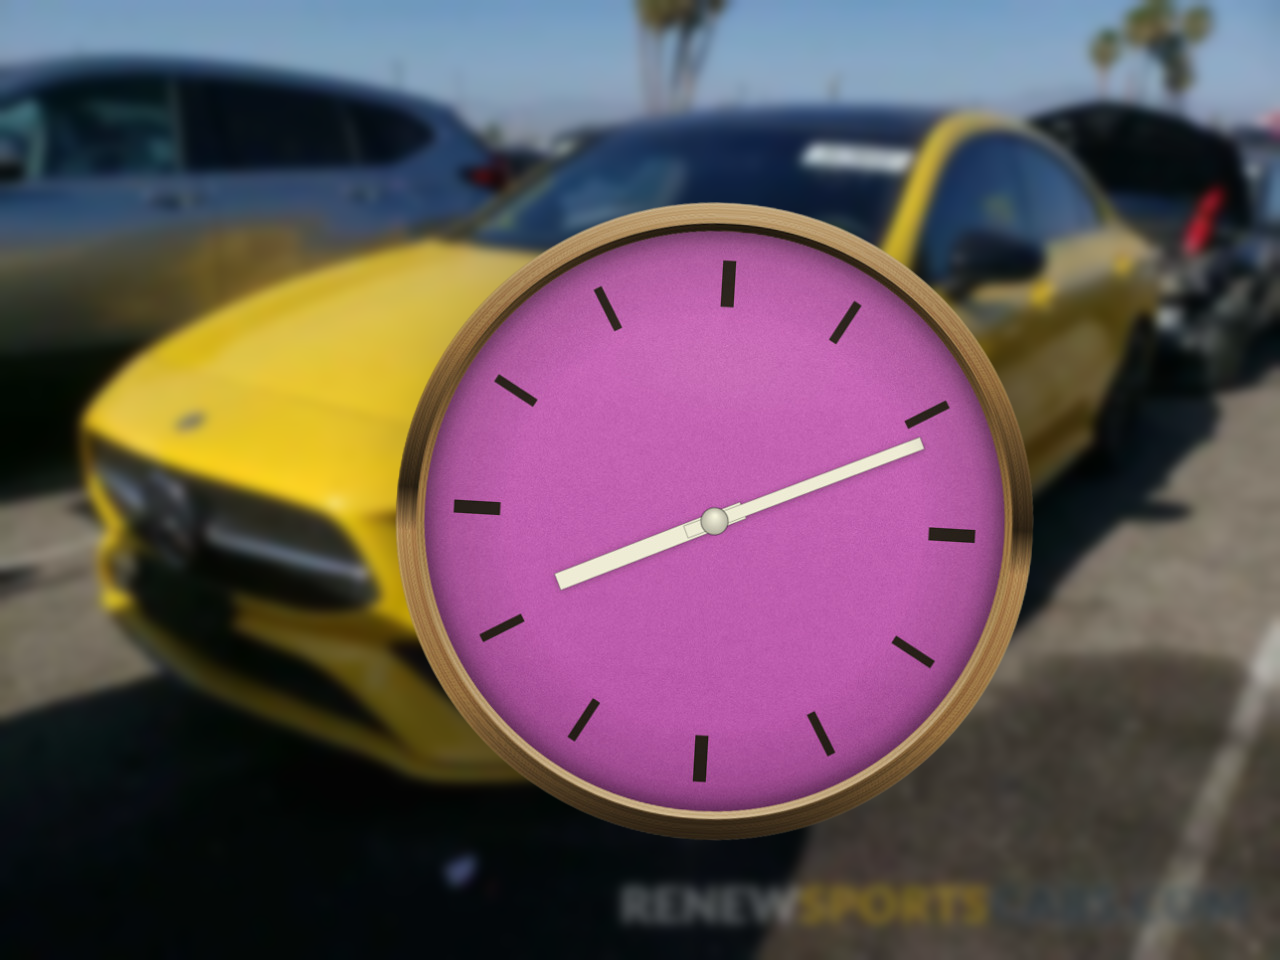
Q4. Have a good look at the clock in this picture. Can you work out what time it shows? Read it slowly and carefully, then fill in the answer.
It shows 8:11
